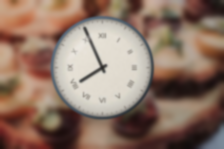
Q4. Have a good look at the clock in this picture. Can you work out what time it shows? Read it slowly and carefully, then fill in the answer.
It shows 7:56
